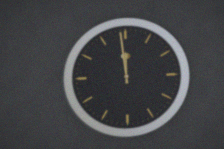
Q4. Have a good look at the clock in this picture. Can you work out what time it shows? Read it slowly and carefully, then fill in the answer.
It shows 11:59
